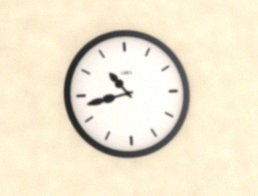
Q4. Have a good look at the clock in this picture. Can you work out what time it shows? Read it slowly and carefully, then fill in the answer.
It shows 10:43
